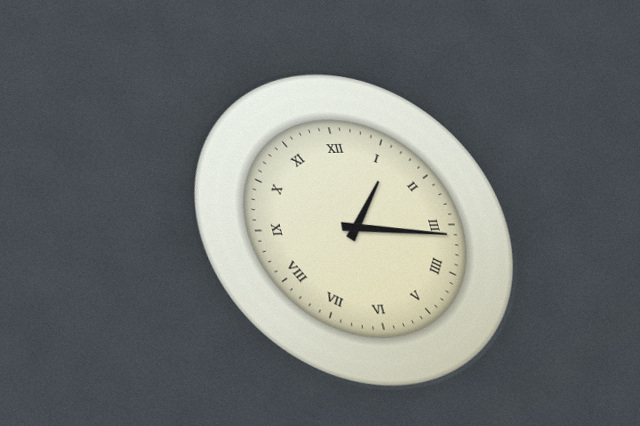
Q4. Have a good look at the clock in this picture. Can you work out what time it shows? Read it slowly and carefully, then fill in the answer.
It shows 1:16
